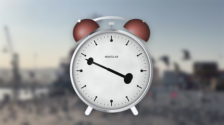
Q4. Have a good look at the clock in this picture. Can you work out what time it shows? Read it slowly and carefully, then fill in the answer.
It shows 3:49
